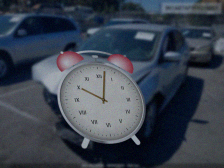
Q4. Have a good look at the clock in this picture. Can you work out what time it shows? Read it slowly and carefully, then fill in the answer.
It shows 10:02
